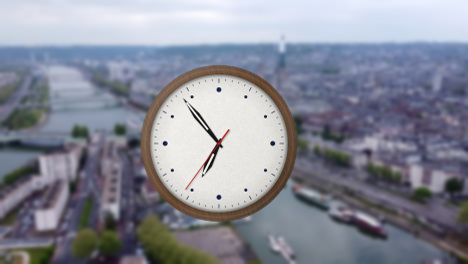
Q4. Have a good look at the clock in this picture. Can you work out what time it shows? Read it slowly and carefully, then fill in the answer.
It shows 6:53:36
